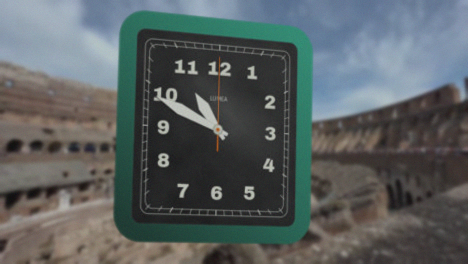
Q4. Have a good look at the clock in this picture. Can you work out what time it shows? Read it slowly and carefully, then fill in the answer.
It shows 10:49:00
